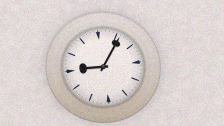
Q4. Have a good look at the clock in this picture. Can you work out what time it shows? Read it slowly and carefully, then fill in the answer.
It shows 9:06
